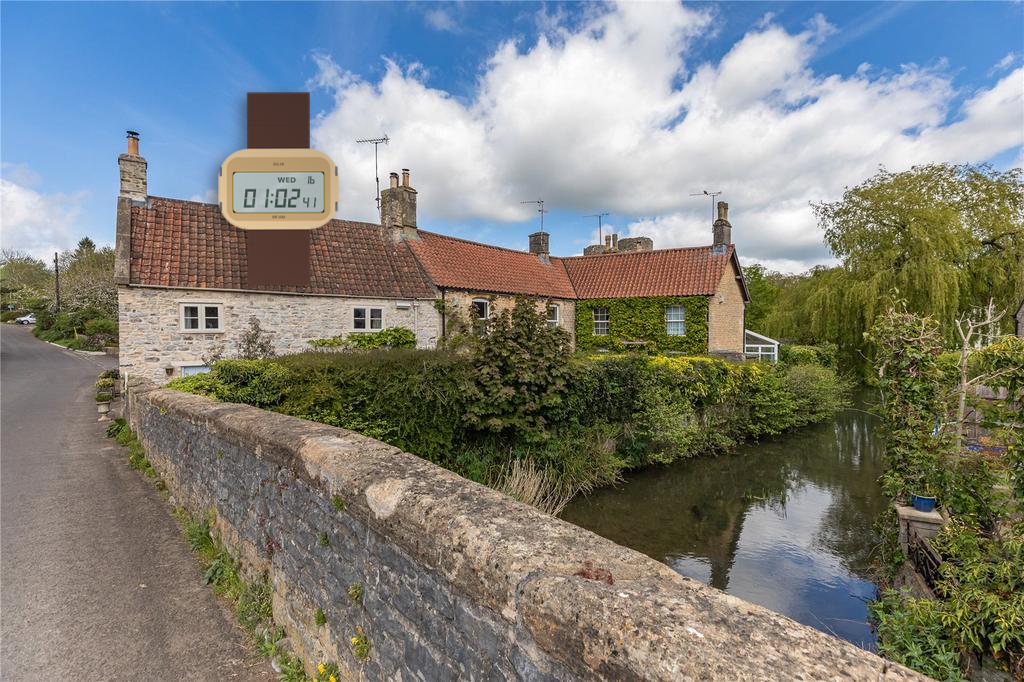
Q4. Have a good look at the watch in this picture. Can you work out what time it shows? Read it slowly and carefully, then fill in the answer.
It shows 1:02:41
